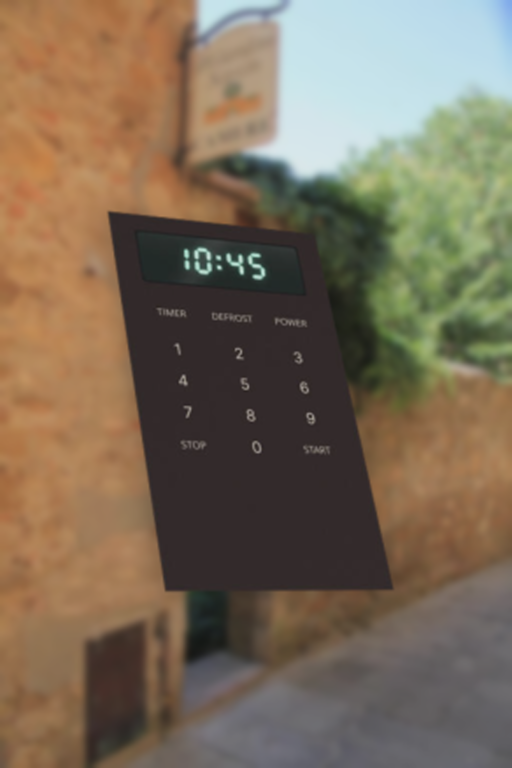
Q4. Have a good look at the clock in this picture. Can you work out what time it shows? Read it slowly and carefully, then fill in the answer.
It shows 10:45
